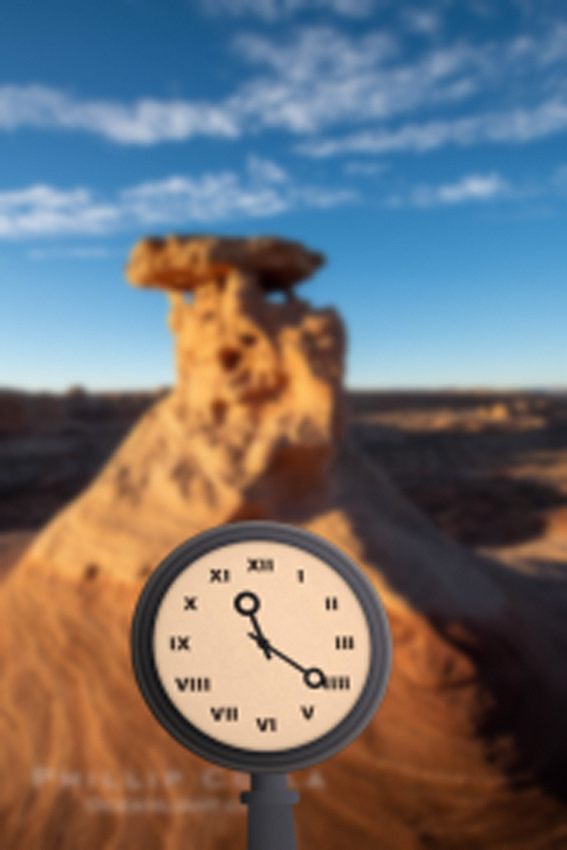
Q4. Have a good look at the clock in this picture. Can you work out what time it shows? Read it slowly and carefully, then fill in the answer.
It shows 11:21
